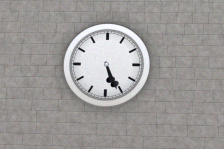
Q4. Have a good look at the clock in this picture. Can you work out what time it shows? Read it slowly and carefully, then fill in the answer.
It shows 5:26
